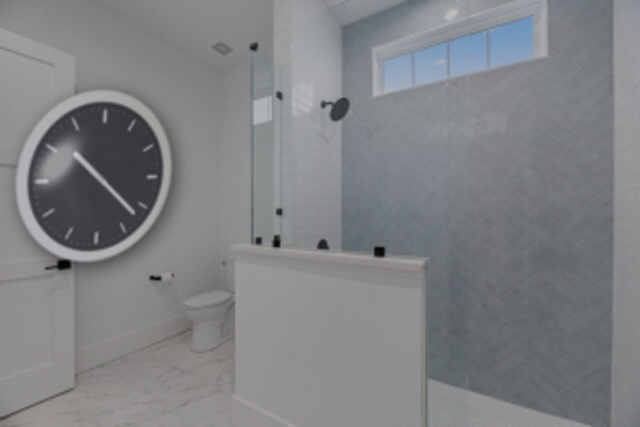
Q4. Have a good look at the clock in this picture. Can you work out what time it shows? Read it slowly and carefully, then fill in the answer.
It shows 10:22
